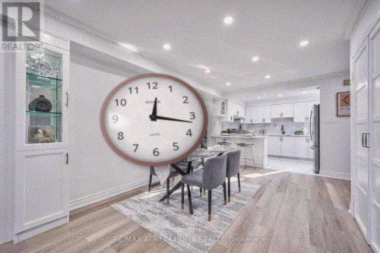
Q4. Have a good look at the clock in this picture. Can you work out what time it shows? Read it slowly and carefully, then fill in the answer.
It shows 12:17
